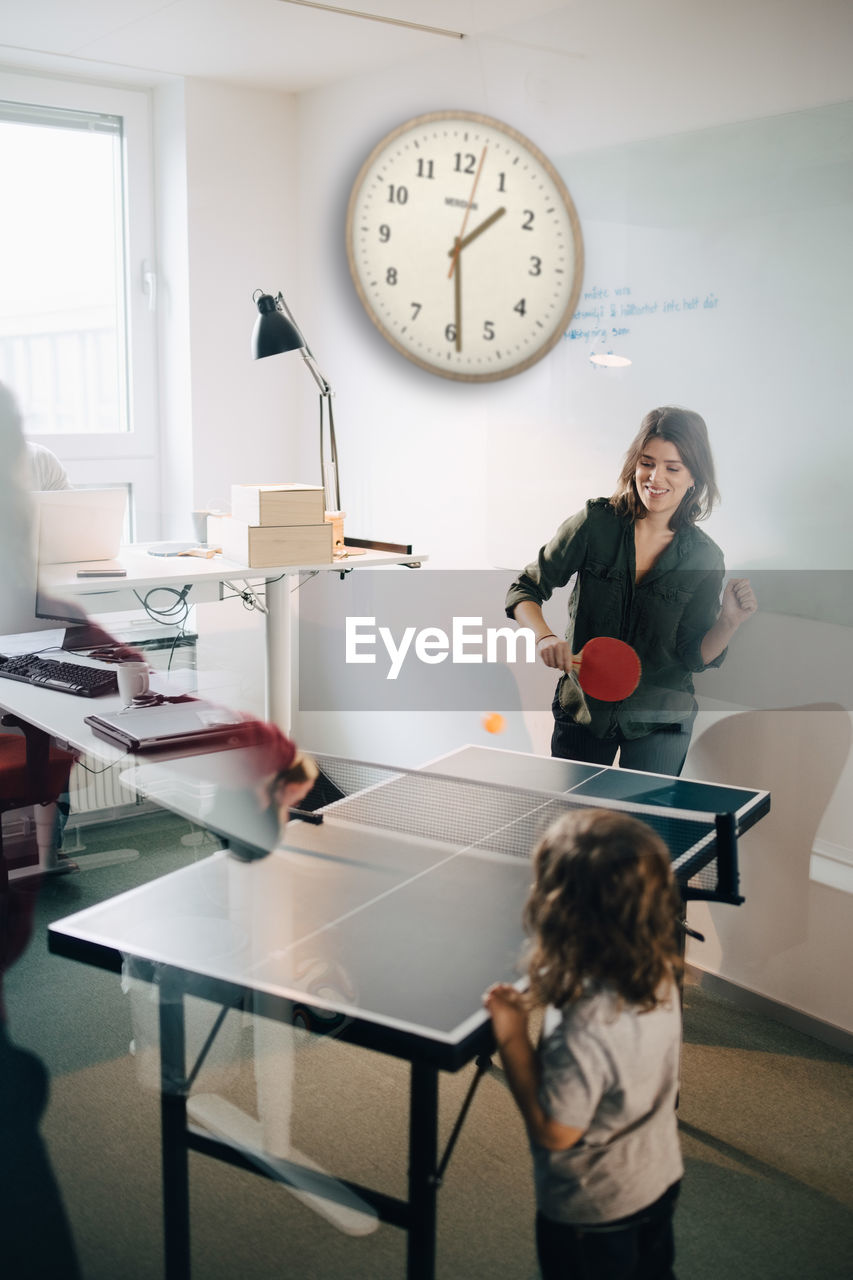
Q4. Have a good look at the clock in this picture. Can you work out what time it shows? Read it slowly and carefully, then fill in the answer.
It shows 1:29:02
